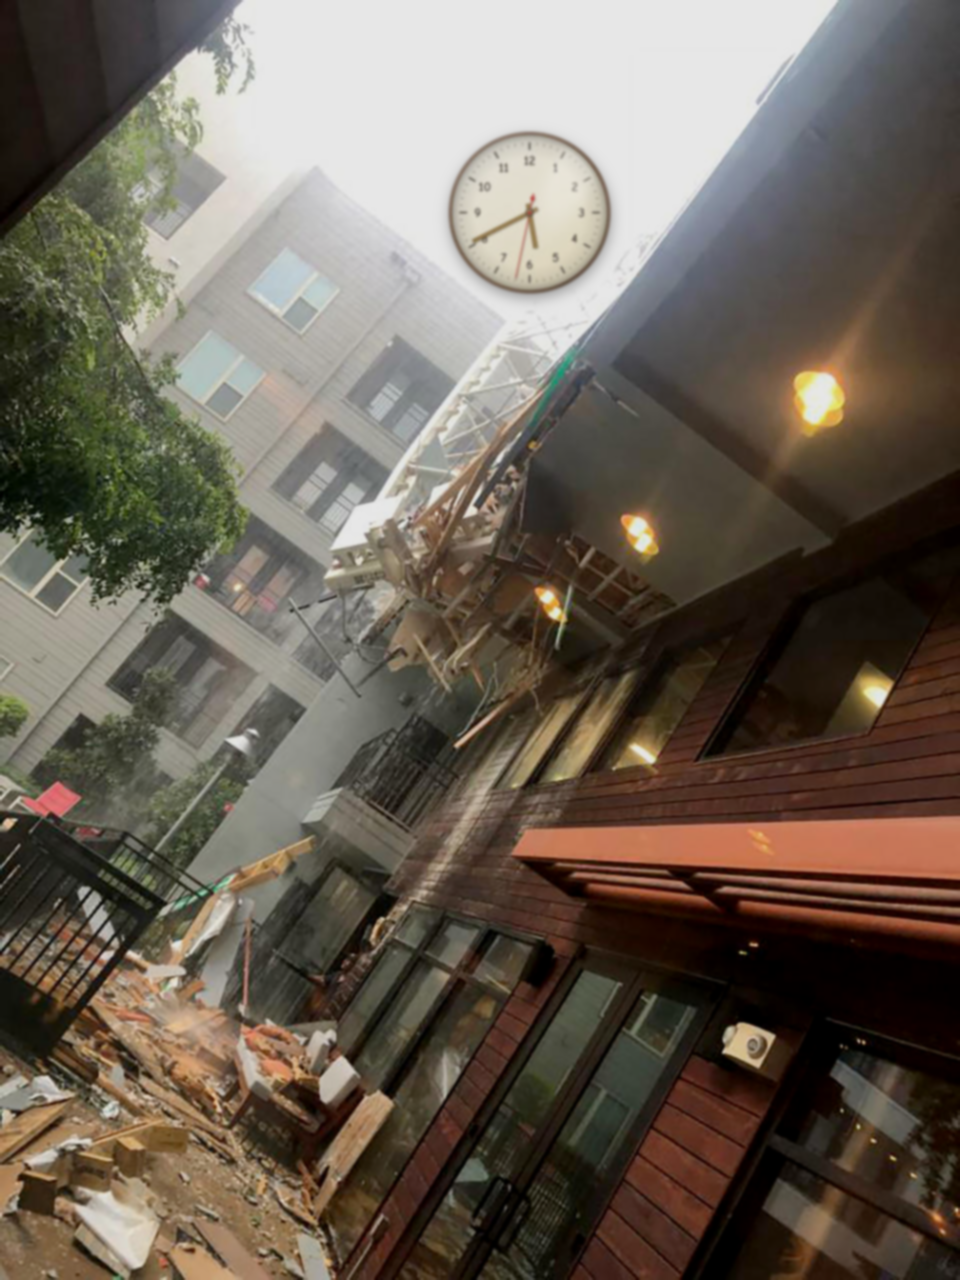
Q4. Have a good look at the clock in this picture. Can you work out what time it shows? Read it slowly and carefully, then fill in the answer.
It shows 5:40:32
